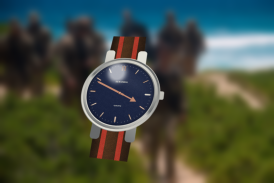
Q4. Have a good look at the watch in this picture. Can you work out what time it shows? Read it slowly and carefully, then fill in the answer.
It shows 3:49
